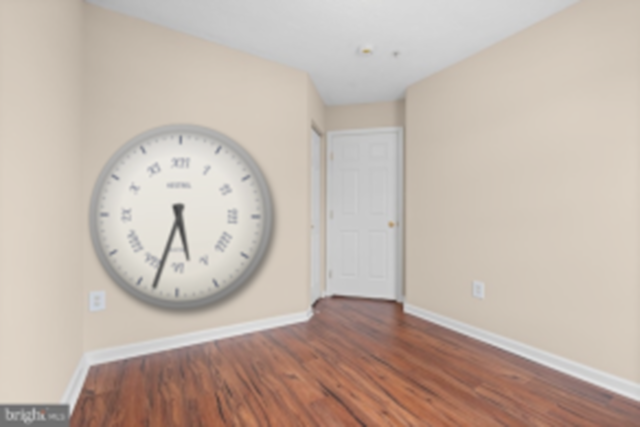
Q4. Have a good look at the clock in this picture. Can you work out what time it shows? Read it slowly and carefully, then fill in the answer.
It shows 5:33
